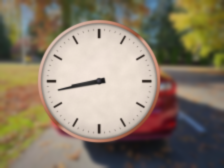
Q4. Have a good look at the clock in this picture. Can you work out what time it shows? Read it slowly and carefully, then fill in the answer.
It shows 8:43
